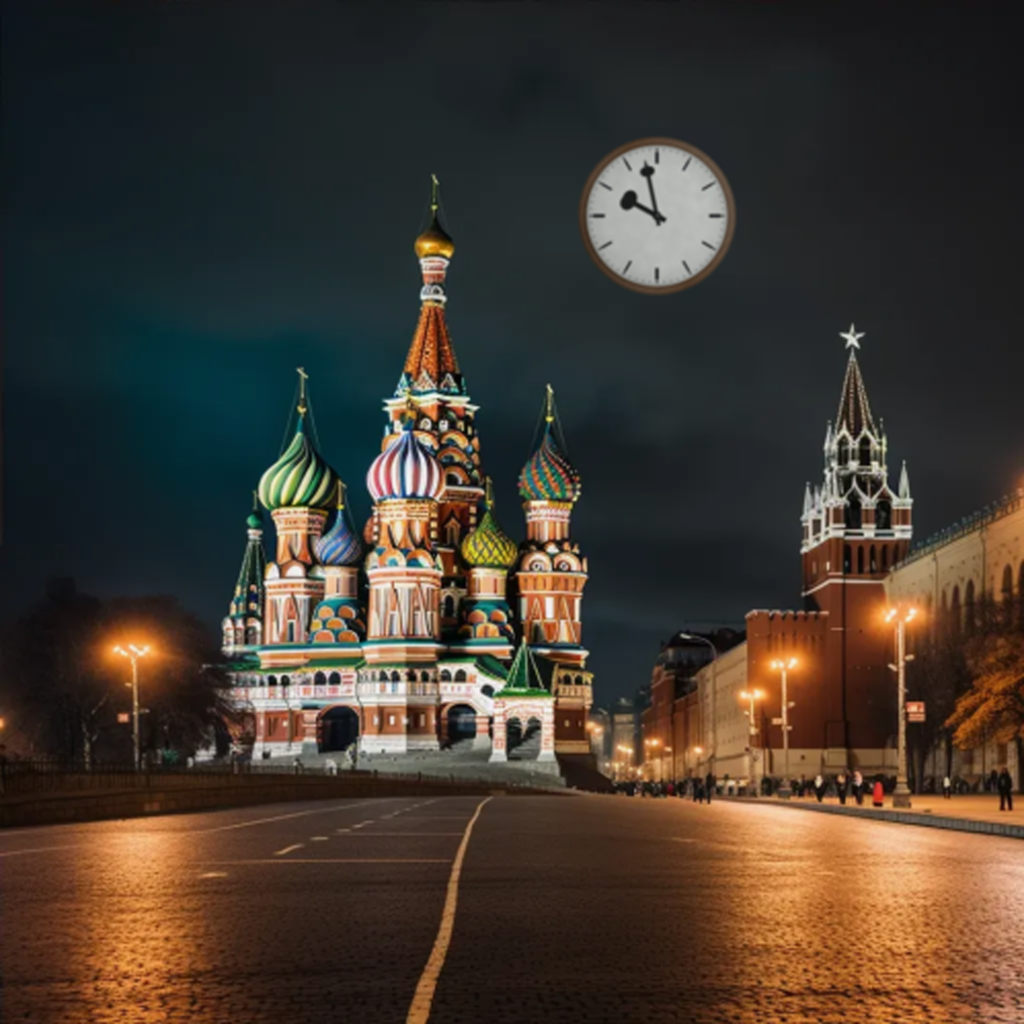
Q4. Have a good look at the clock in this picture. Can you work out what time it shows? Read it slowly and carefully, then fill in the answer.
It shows 9:58
